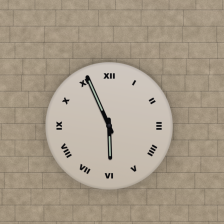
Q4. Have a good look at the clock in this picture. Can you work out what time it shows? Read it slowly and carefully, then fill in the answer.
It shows 5:56
